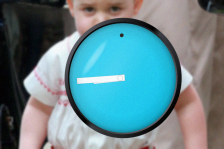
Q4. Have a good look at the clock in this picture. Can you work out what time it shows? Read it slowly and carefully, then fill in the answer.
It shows 8:44
